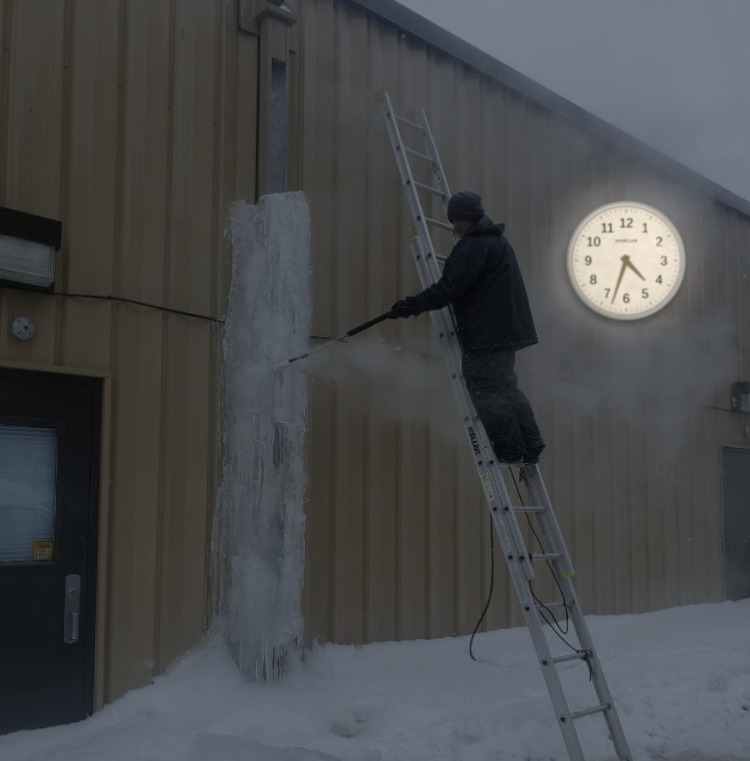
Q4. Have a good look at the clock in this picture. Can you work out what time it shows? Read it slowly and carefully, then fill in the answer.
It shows 4:33
